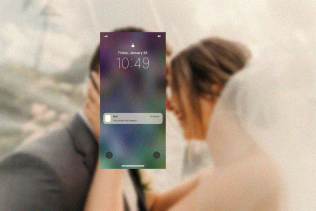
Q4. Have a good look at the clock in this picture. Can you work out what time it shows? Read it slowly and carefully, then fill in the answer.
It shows 10:49
